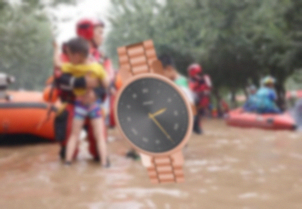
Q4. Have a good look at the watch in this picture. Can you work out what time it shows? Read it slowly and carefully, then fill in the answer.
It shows 2:25
